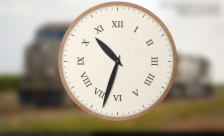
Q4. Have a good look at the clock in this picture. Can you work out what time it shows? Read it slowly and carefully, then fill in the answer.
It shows 10:33
